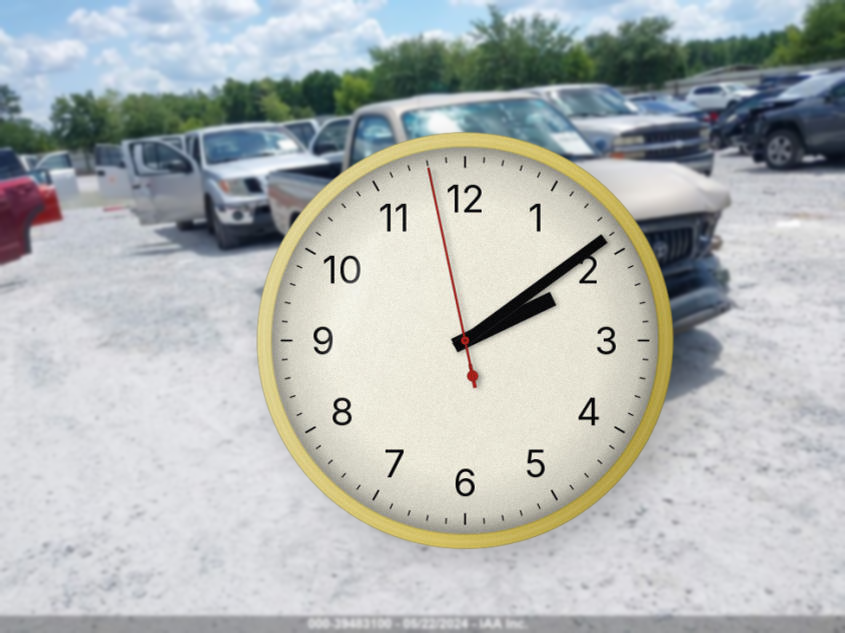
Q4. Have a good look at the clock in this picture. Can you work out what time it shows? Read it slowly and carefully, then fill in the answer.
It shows 2:08:58
